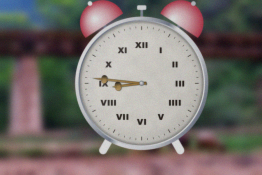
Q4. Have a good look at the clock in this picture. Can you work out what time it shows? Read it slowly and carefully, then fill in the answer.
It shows 8:46
